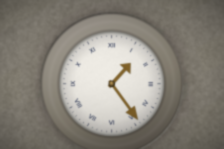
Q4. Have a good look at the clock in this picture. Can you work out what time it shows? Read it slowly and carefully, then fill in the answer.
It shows 1:24
